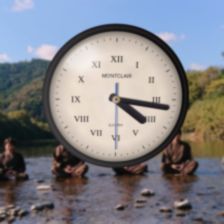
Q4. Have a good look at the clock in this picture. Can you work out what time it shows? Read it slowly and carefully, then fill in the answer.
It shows 4:16:30
